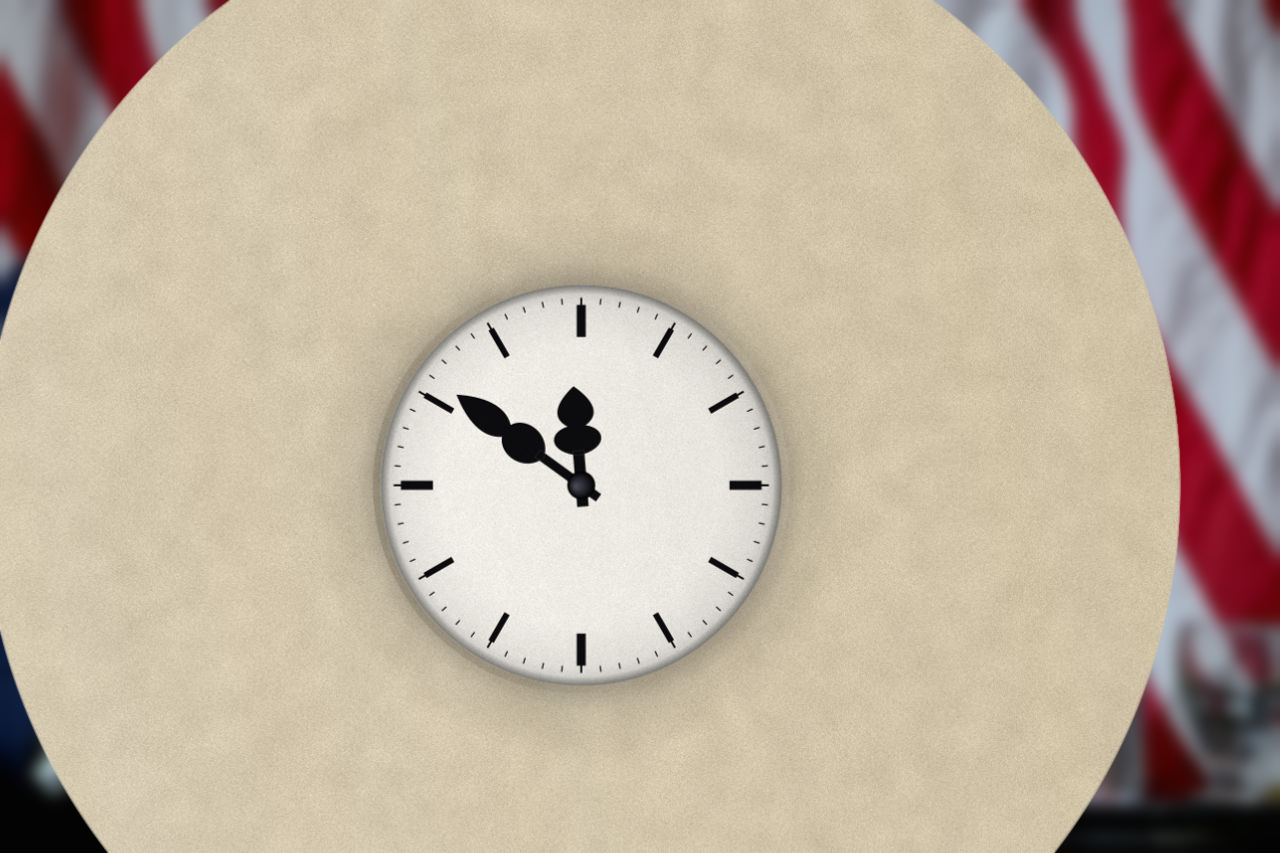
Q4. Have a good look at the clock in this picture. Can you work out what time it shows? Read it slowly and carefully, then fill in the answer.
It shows 11:51
